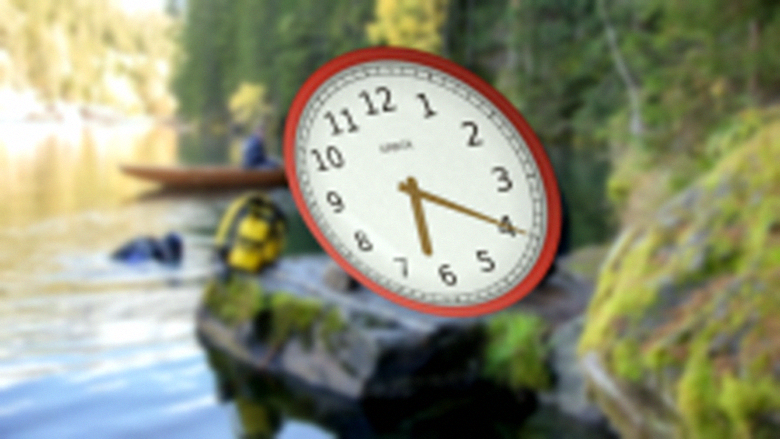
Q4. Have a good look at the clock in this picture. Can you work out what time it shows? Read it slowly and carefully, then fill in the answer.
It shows 6:20
